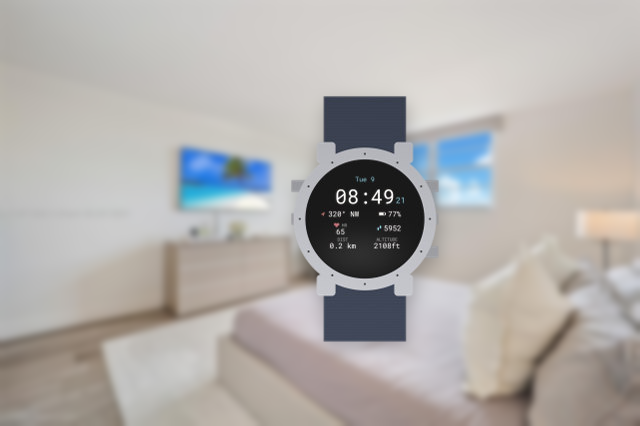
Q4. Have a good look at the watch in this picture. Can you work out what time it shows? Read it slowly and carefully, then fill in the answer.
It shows 8:49:21
